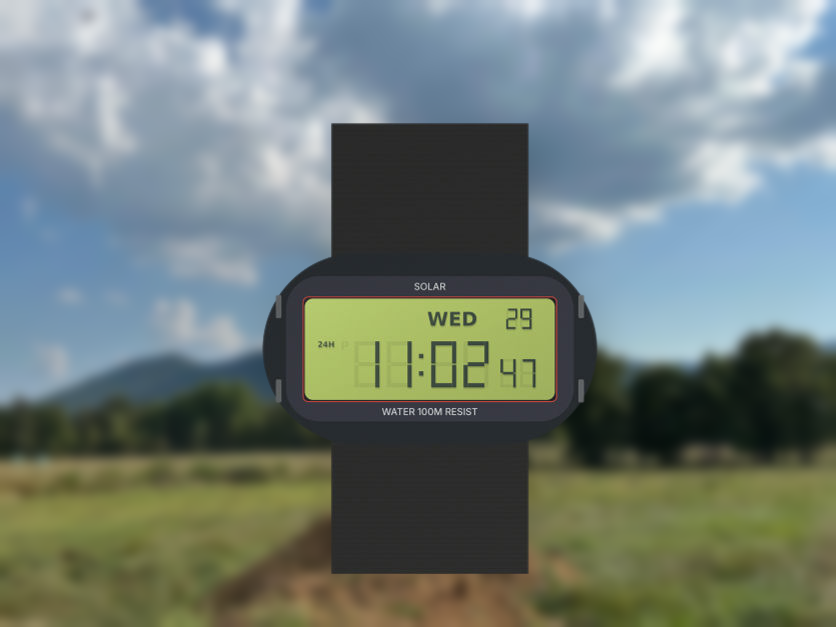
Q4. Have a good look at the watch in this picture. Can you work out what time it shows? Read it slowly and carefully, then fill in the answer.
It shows 11:02:47
